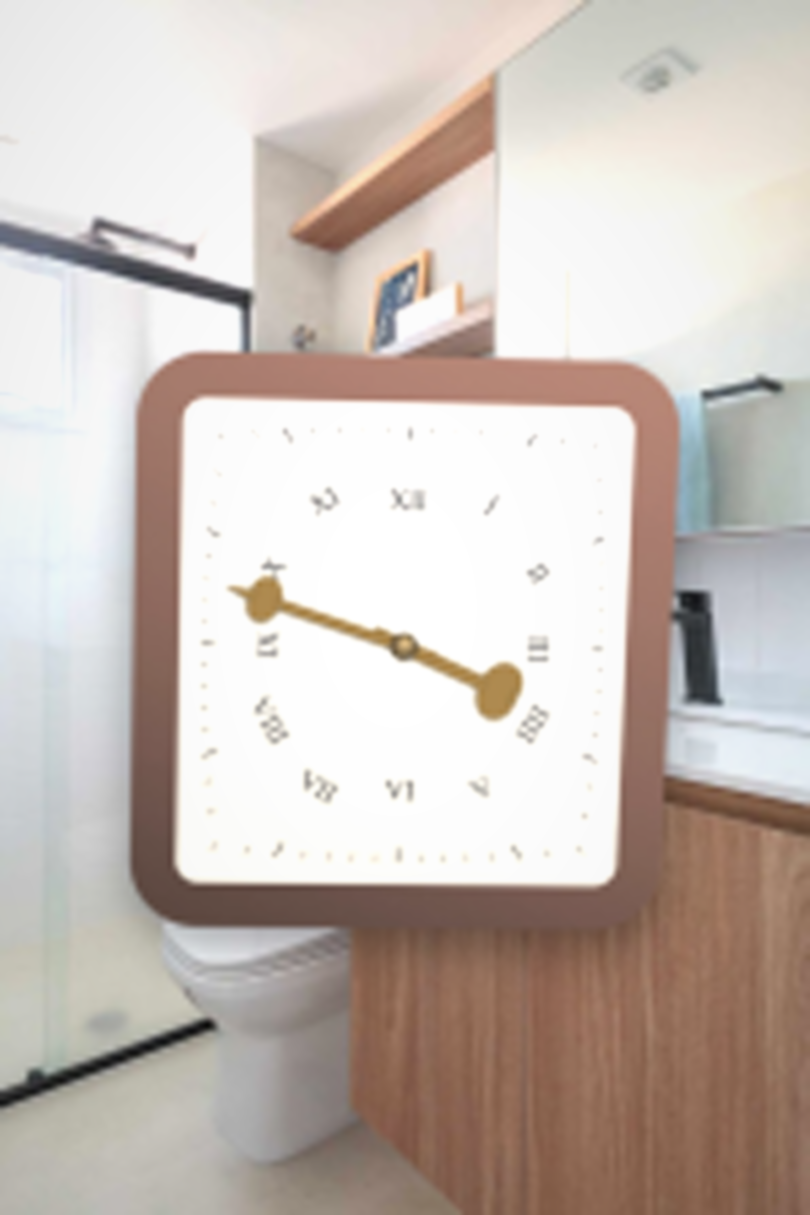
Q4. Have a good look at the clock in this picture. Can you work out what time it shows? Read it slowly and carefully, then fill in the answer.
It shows 3:48
